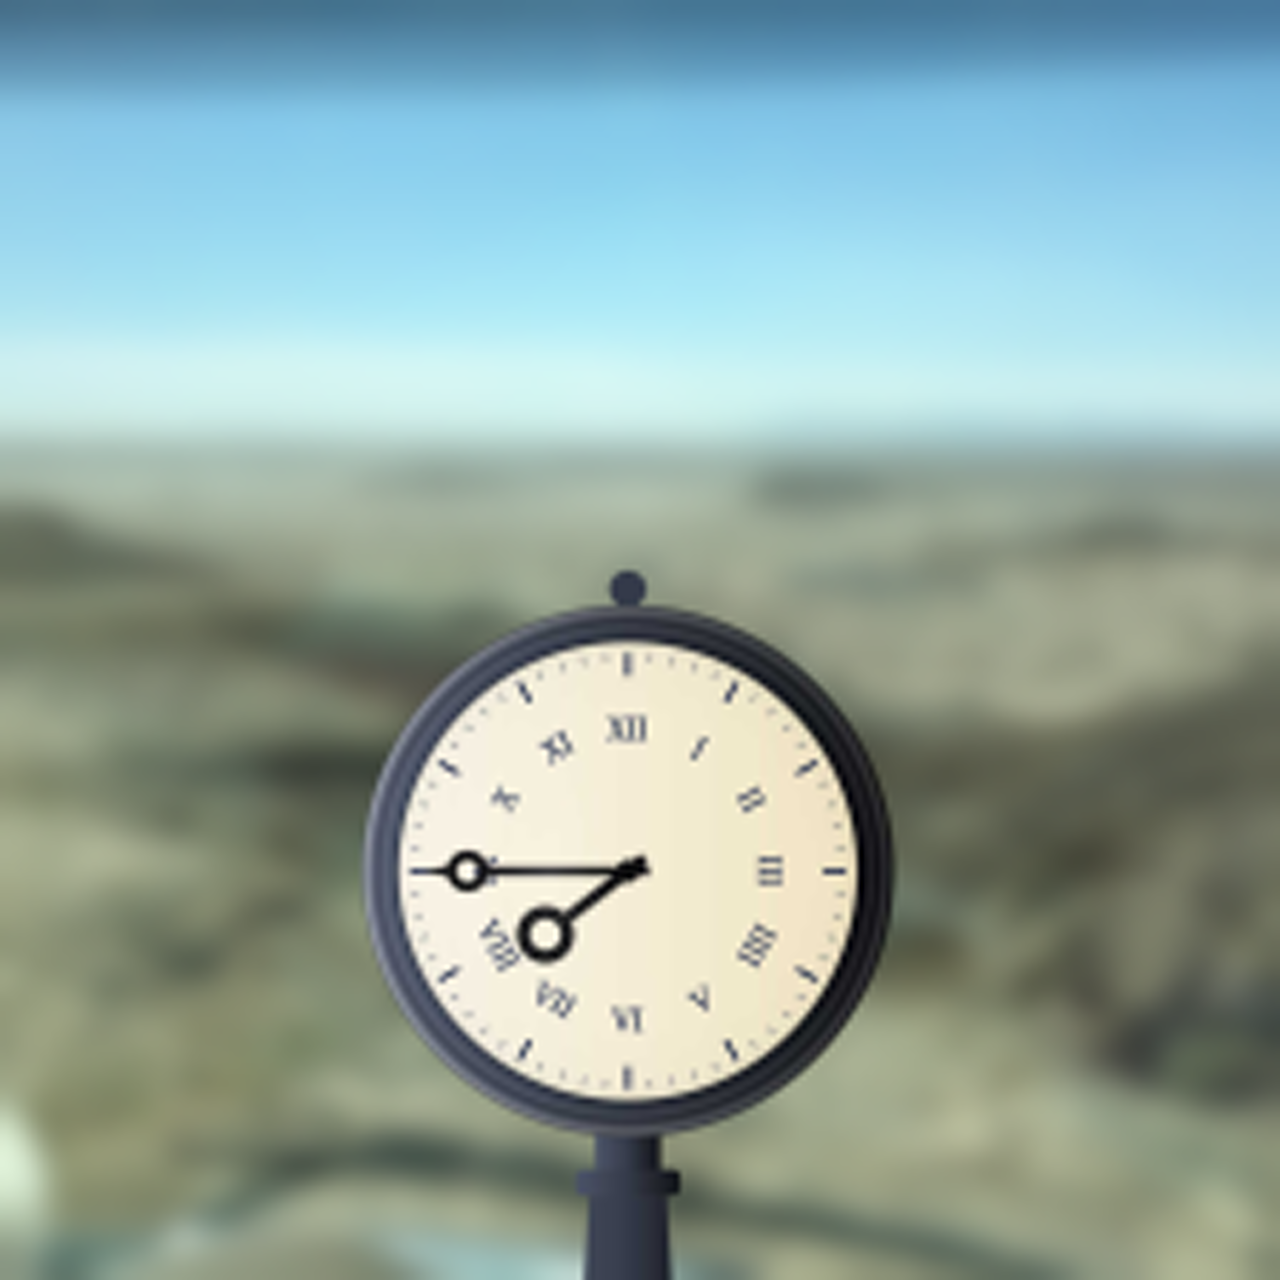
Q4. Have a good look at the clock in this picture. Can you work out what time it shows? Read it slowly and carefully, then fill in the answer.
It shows 7:45
